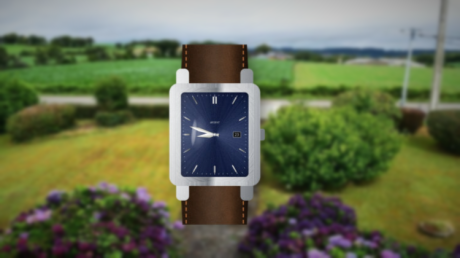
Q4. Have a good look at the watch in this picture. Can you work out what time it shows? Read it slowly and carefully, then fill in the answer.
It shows 8:48
